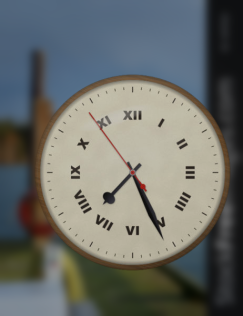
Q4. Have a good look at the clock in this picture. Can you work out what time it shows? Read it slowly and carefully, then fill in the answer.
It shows 7:25:54
